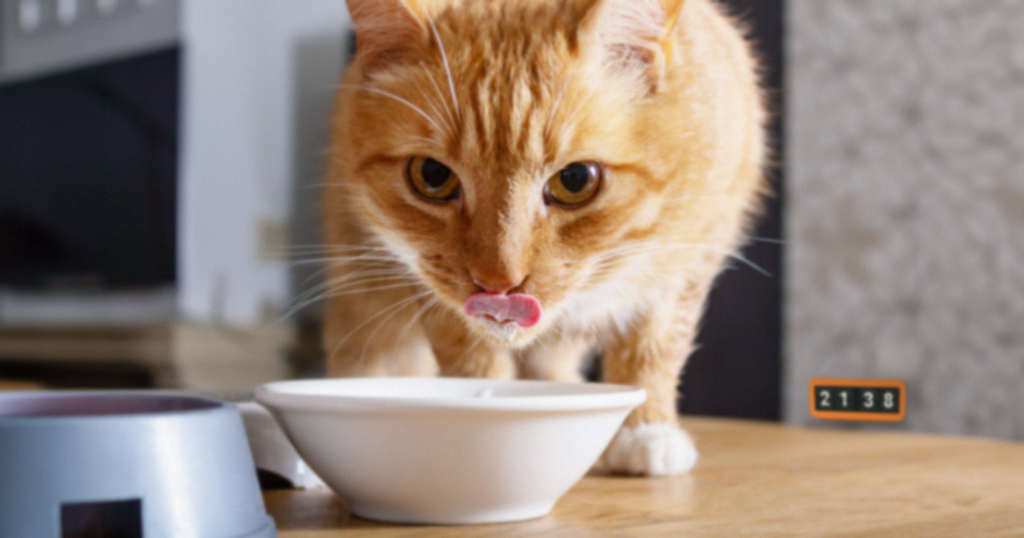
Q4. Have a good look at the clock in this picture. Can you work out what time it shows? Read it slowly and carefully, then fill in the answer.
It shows 21:38
